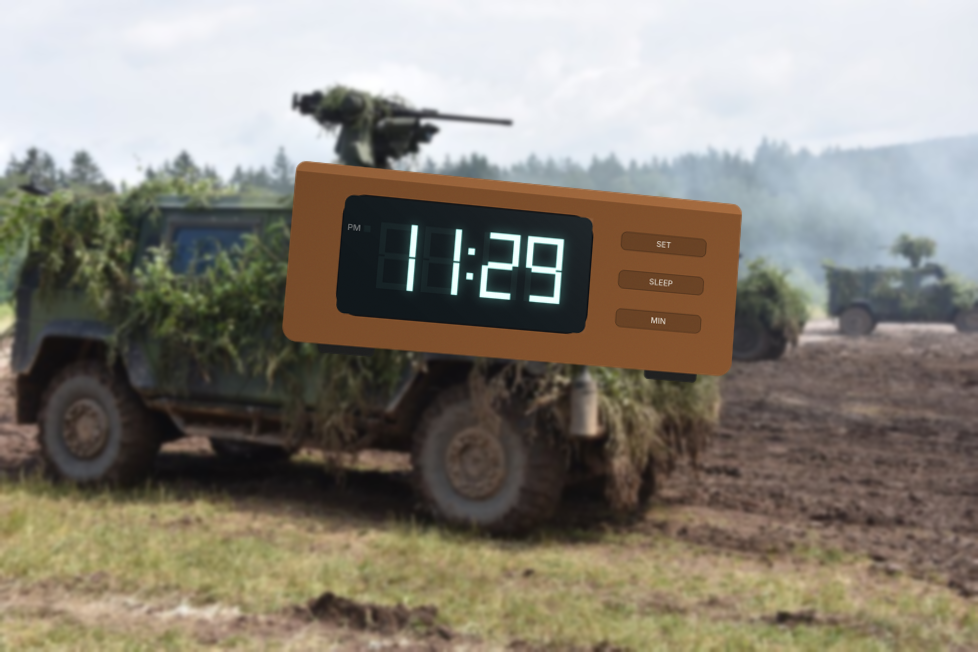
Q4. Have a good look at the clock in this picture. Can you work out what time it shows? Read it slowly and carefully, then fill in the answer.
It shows 11:29
